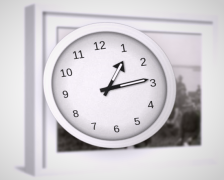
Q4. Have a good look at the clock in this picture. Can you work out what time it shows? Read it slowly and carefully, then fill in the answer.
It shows 1:14
